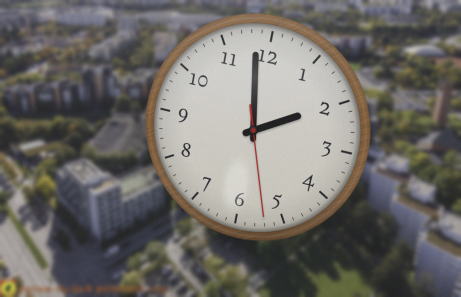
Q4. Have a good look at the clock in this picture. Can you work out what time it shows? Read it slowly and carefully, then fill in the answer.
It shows 1:58:27
